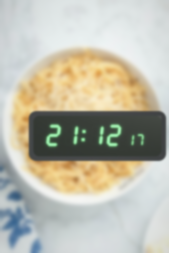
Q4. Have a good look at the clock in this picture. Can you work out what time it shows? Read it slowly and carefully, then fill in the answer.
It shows 21:12:17
